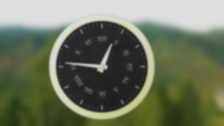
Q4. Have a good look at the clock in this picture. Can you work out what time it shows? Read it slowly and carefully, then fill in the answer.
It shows 12:46
